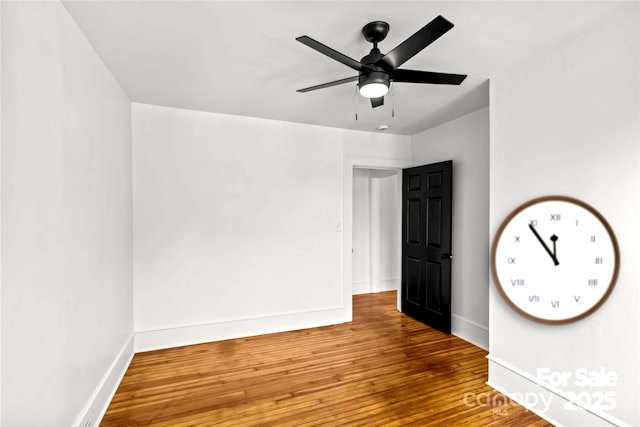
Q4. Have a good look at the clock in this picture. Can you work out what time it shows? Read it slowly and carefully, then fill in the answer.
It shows 11:54
